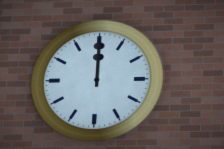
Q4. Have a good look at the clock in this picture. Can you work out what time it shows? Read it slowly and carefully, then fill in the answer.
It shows 12:00
